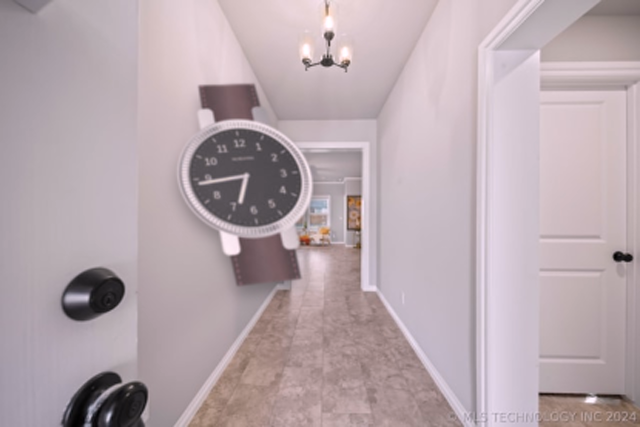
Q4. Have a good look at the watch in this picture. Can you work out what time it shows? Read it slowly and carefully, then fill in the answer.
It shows 6:44
